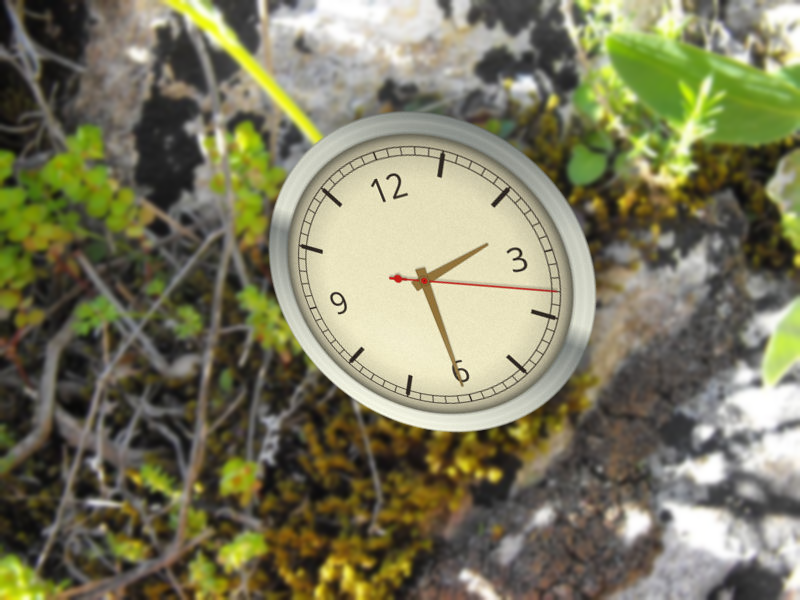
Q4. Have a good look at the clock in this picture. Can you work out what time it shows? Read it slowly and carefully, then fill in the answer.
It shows 2:30:18
